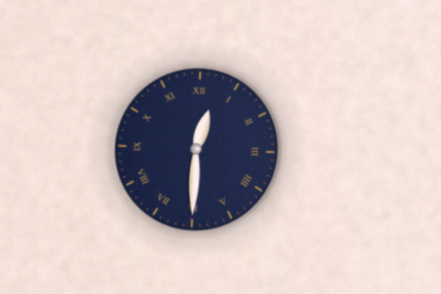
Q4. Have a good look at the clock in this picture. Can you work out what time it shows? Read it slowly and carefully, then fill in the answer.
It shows 12:30
